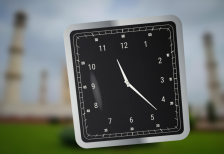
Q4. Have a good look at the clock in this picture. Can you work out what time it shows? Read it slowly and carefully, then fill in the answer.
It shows 11:23
